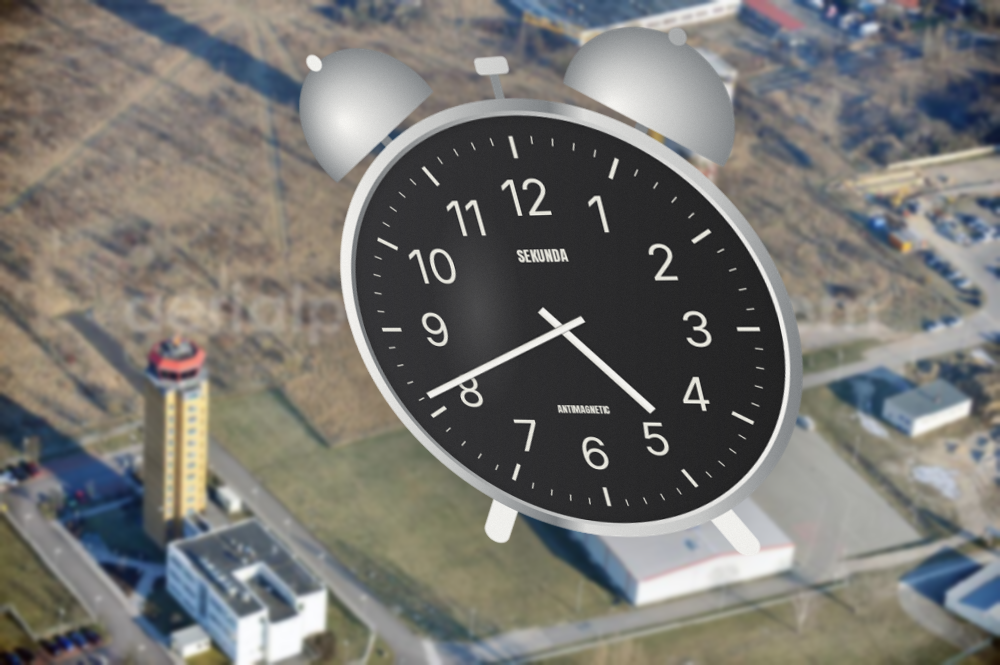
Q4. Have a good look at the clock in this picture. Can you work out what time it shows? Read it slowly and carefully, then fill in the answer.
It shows 4:41
